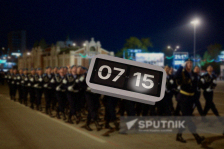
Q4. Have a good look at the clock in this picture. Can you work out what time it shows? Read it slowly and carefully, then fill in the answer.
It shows 7:15
